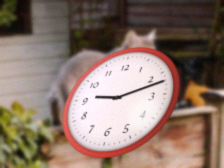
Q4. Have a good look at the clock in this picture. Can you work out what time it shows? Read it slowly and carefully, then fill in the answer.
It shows 9:12
